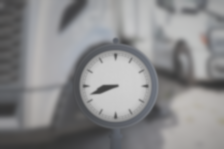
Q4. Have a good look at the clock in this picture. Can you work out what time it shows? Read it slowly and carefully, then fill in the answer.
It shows 8:42
